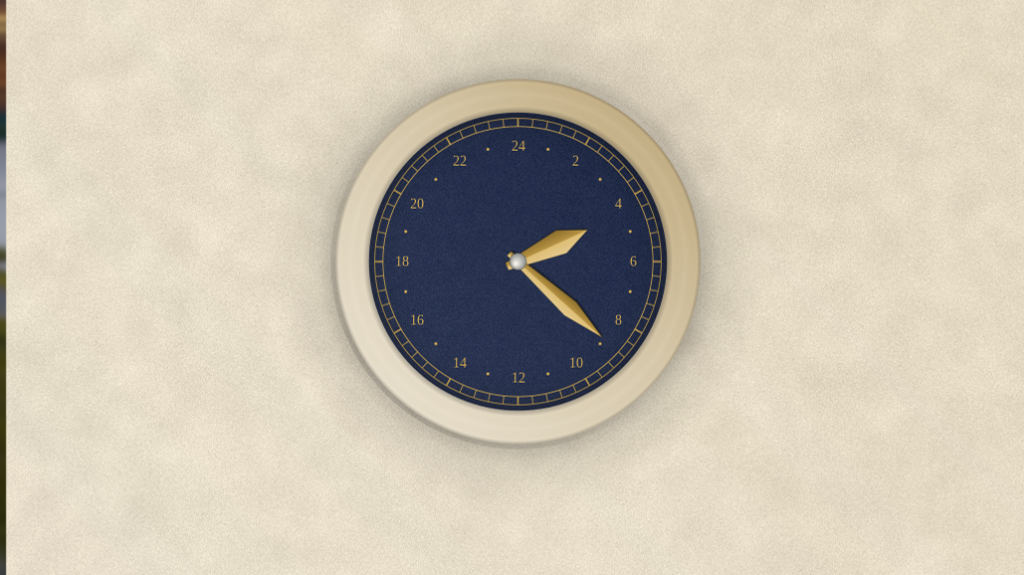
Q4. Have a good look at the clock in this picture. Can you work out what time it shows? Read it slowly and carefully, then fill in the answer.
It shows 4:22
